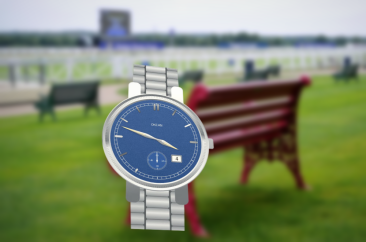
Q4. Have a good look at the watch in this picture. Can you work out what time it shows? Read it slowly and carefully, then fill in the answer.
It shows 3:48
